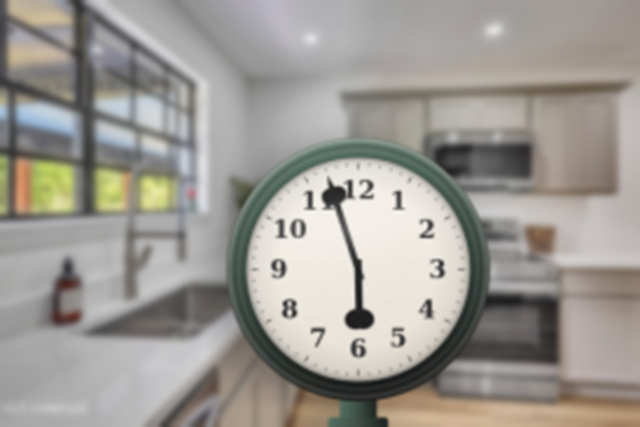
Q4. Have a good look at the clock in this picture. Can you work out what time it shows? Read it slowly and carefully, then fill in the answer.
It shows 5:57
